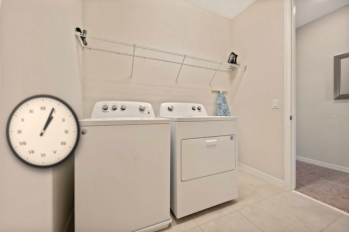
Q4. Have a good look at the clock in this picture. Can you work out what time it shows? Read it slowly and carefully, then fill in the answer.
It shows 1:04
